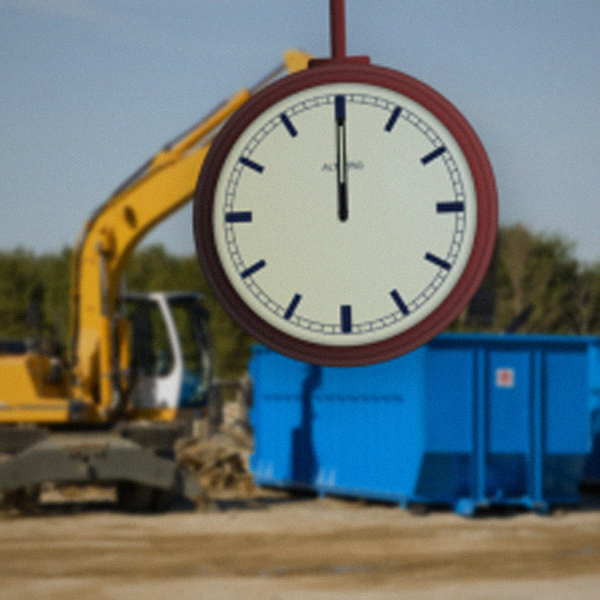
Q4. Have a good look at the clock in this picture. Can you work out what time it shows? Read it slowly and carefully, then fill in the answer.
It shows 12:00
